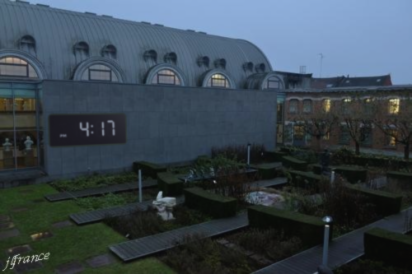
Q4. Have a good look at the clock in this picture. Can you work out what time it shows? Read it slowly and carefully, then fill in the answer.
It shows 4:17
